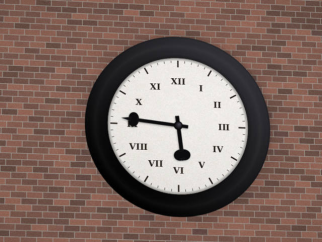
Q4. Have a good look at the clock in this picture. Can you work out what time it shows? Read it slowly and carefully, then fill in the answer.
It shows 5:46
